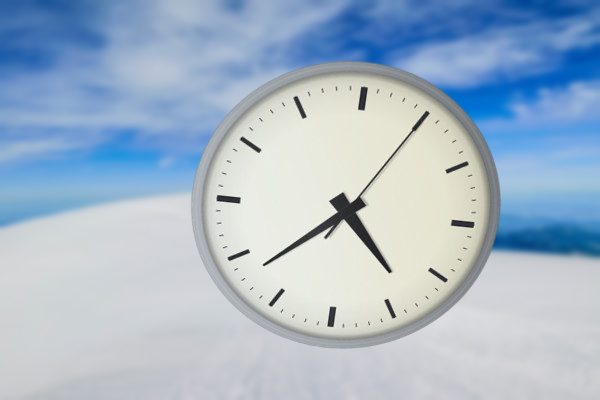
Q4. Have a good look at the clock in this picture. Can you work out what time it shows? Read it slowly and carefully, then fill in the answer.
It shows 4:38:05
